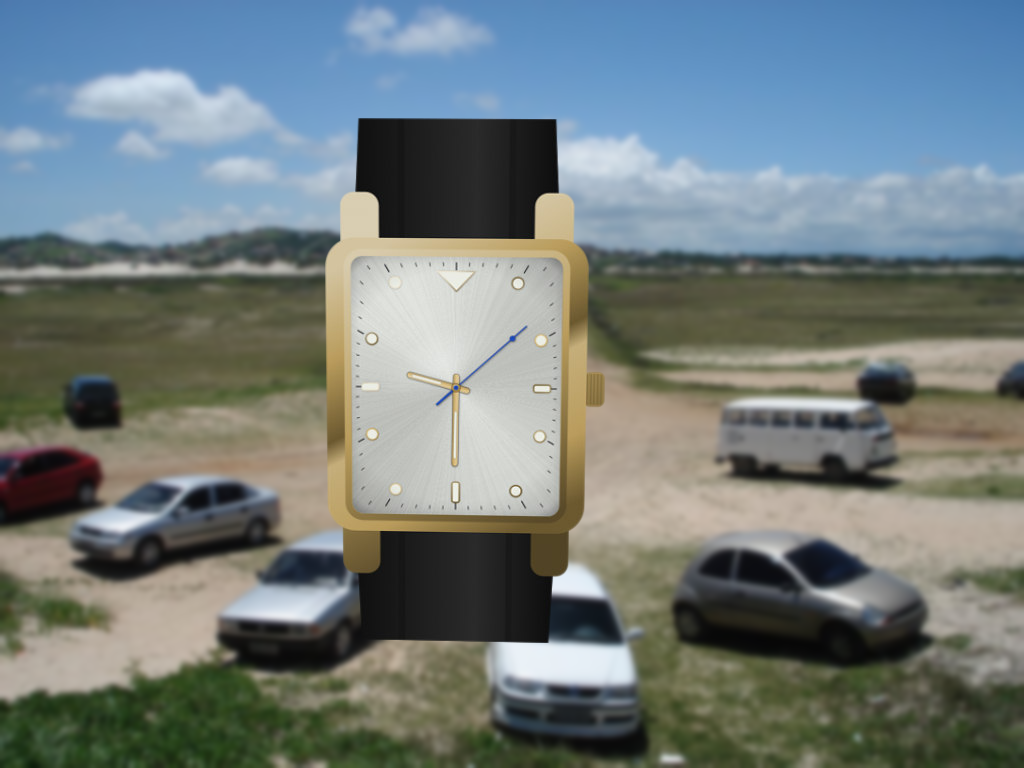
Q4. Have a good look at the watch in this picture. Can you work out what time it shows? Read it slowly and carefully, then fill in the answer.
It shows 9:30:08
